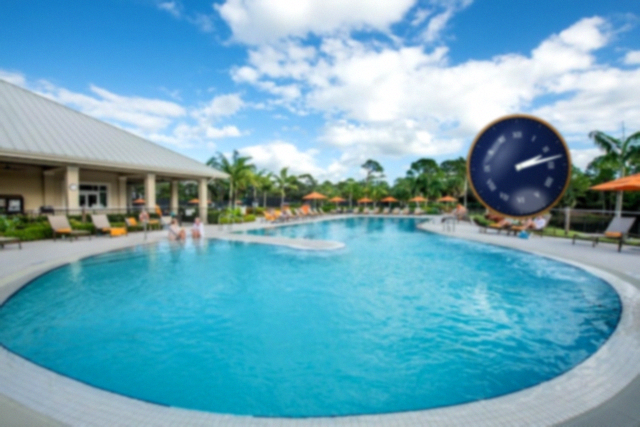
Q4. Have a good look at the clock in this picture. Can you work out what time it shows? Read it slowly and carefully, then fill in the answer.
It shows 2:13
